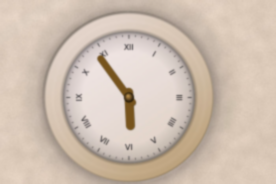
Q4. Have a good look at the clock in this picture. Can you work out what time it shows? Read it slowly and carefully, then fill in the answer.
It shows 5:54
